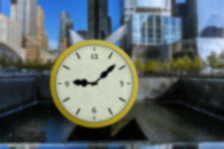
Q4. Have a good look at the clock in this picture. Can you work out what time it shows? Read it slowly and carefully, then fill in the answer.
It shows 9:08
